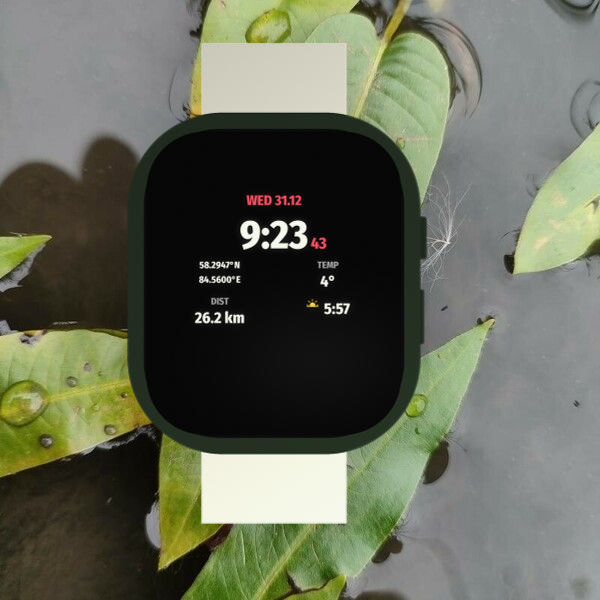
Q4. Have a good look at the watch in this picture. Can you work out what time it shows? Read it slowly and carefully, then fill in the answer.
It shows 9:23:43
